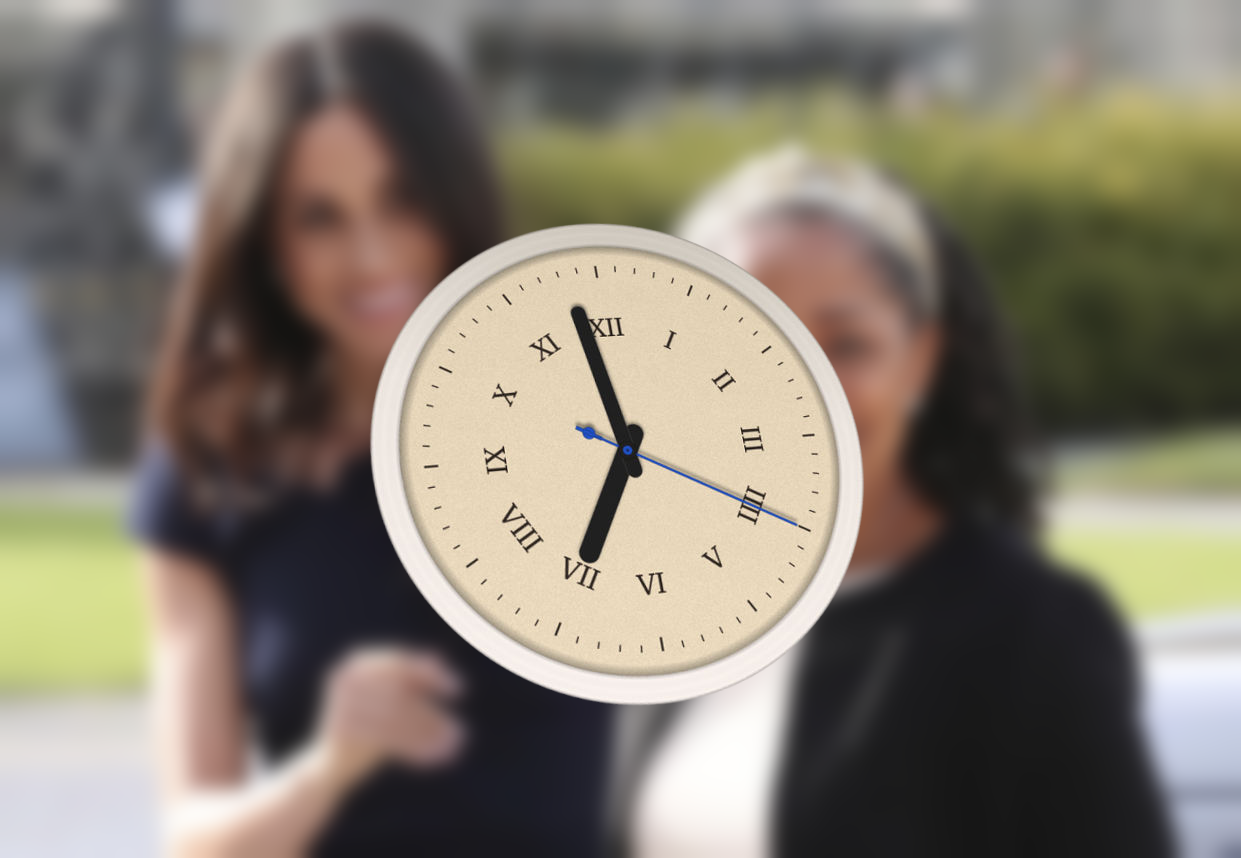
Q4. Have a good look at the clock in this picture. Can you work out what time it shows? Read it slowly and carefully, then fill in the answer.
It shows 6:58:20
